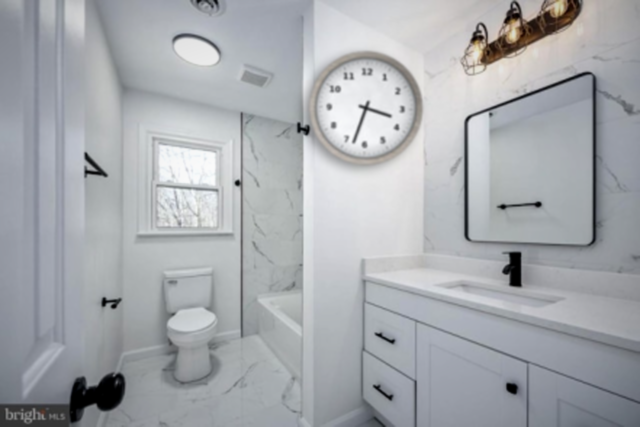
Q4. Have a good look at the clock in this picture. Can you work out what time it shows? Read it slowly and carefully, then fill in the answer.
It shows 3:33
